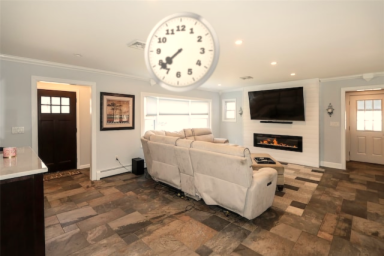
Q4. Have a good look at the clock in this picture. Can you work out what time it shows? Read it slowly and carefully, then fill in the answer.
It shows 7:38
